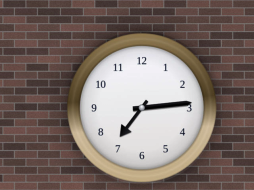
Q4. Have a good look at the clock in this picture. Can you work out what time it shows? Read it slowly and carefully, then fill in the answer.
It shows 7:14
